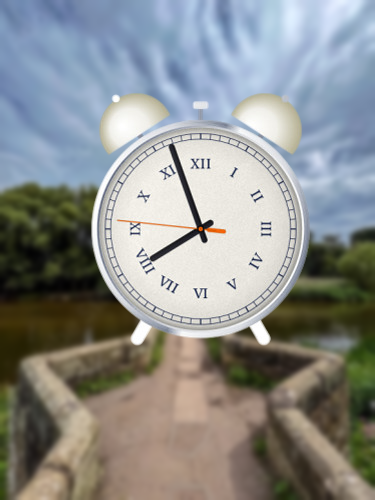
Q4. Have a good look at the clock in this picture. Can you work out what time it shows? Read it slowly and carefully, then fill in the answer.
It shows 7:56:46
